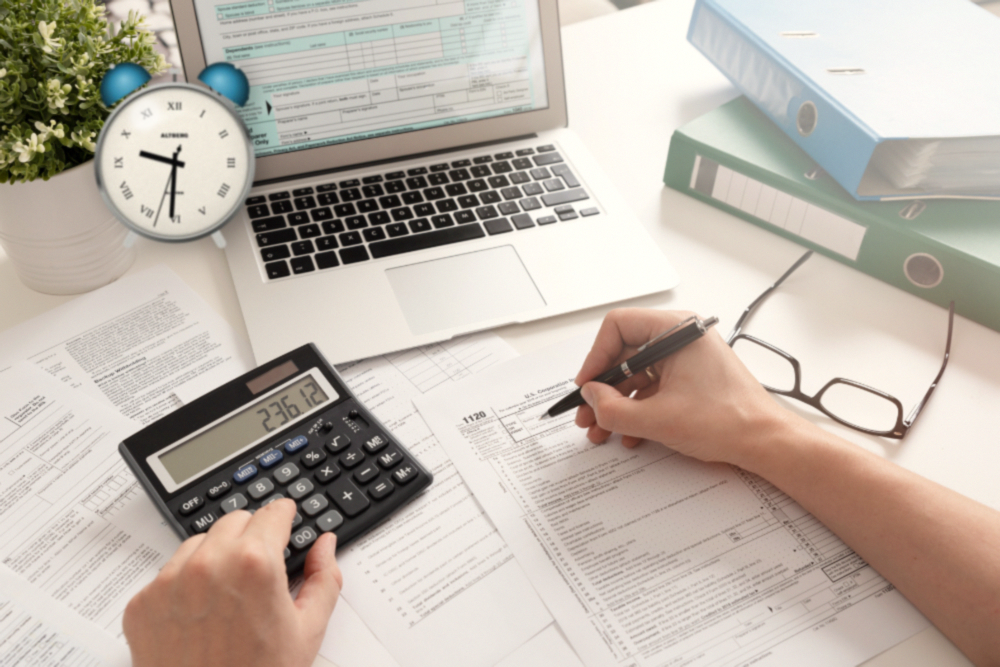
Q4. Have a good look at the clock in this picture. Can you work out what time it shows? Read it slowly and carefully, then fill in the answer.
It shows 9:30:33
